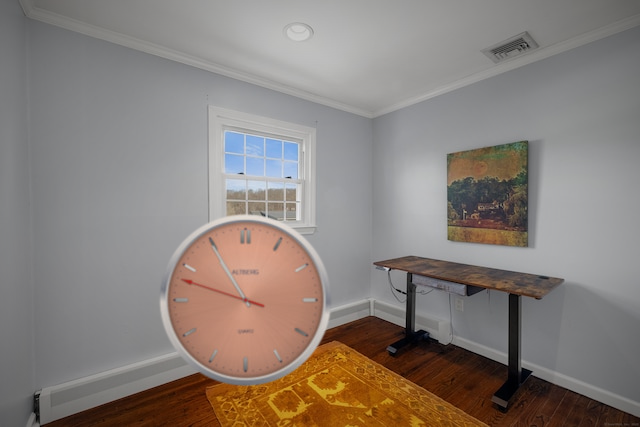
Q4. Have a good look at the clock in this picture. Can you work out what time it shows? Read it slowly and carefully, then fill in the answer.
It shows 10:54:48
